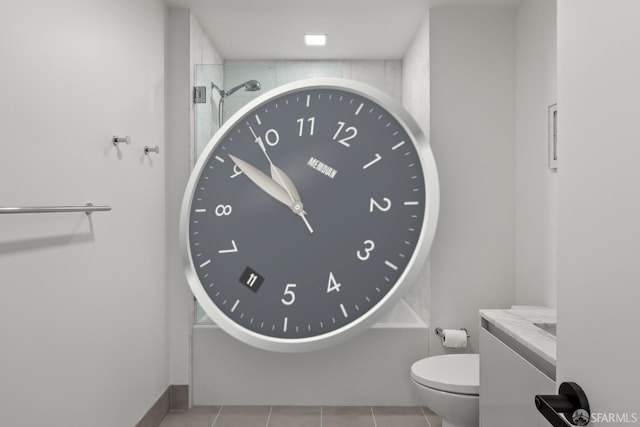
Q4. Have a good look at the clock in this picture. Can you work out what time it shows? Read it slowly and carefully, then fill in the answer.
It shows 9:45:49
